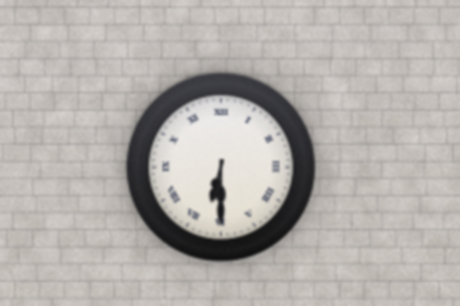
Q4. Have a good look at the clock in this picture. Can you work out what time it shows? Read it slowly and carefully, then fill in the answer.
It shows 6:30
